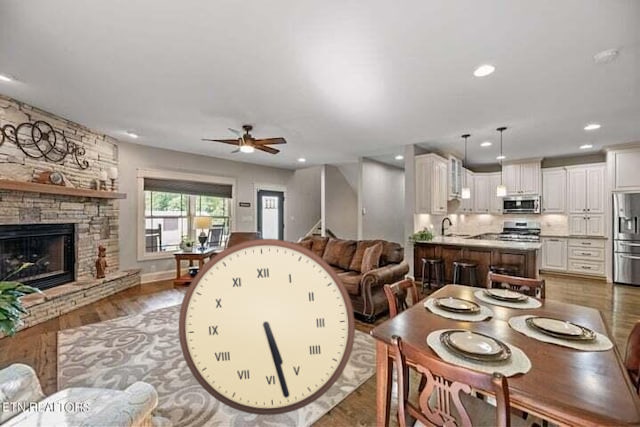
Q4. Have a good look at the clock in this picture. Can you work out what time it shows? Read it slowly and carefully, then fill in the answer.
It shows 5:28
